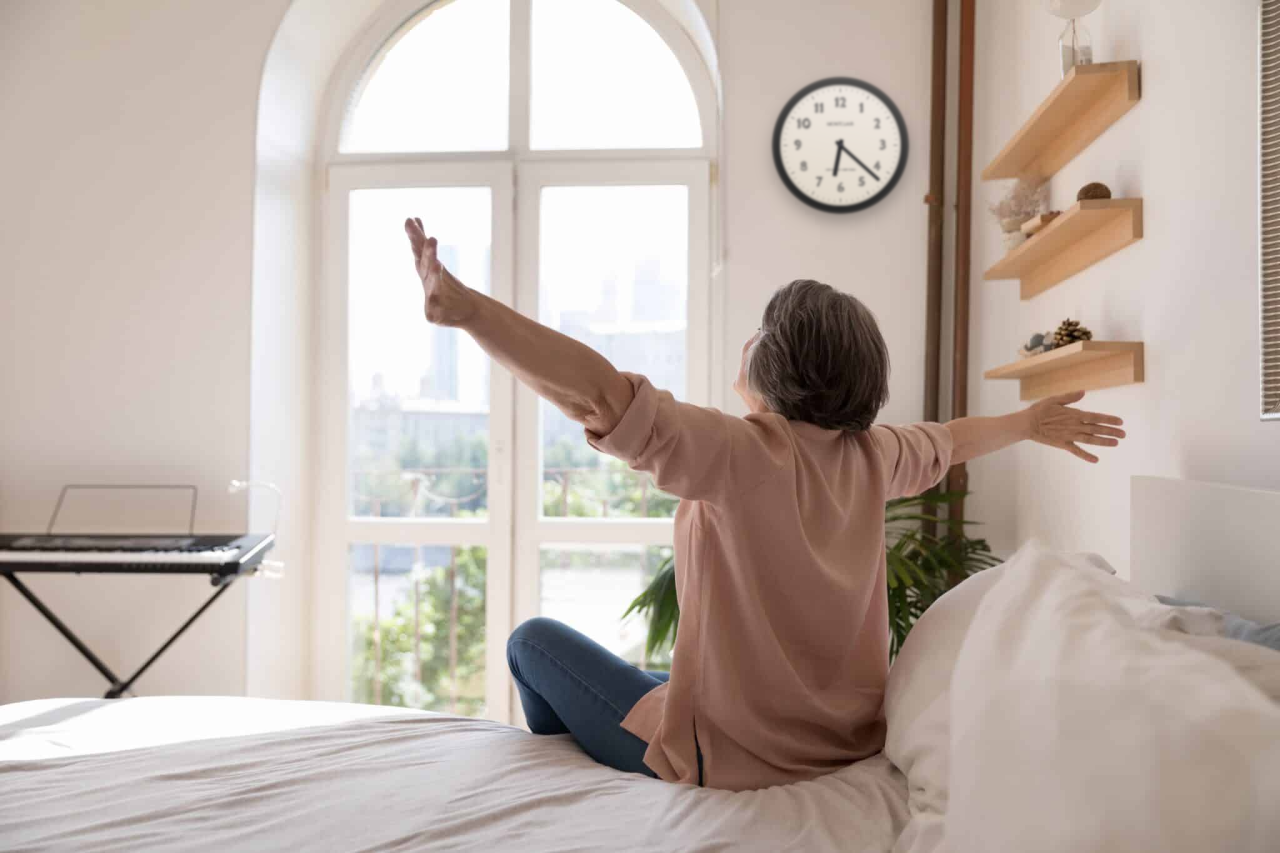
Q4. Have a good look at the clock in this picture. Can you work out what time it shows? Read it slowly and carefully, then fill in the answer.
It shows 6:22
